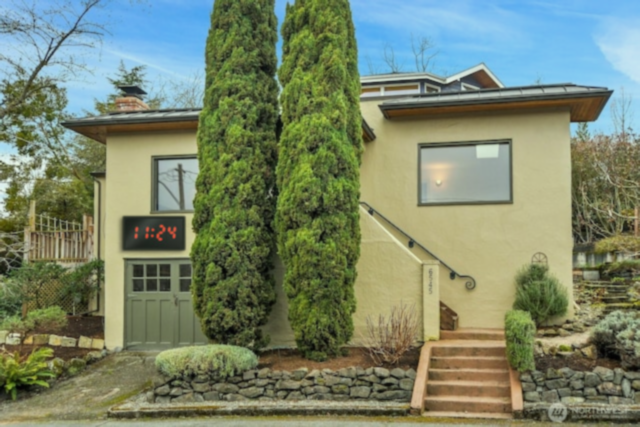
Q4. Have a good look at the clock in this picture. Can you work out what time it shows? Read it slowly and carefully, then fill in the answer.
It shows 11:24
